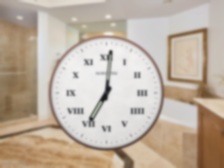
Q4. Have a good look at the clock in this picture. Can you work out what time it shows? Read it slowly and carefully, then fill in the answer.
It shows 7:01
